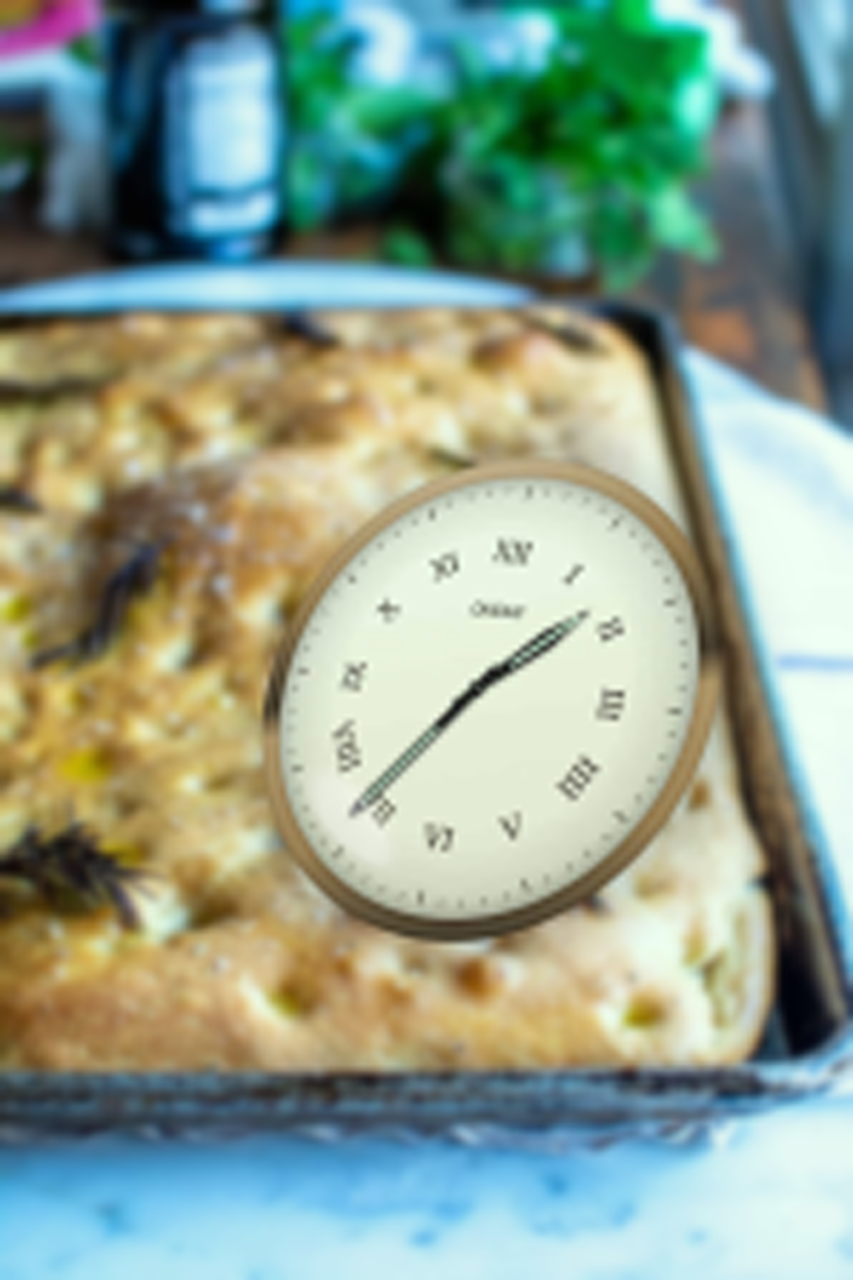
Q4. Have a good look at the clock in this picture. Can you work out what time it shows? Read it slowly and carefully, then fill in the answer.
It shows 1:36
